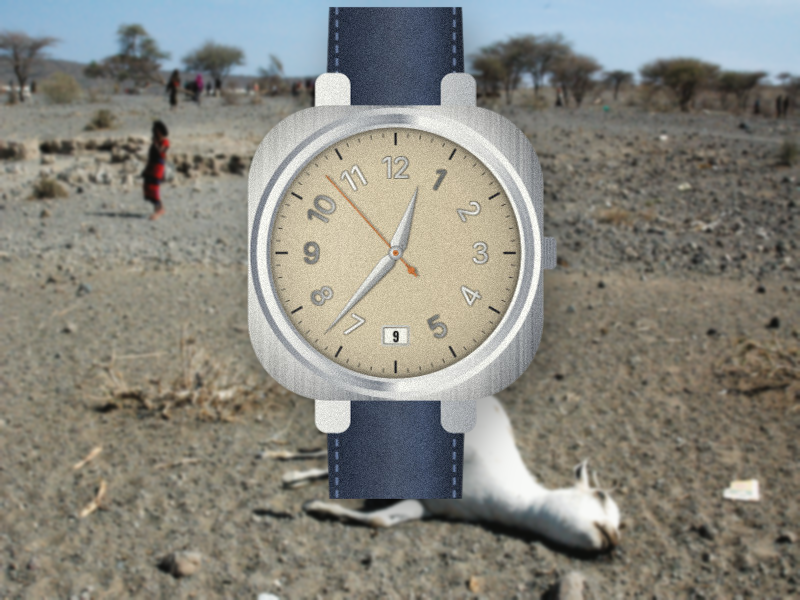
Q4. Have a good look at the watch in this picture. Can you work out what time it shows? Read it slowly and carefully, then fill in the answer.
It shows 12:36:53
